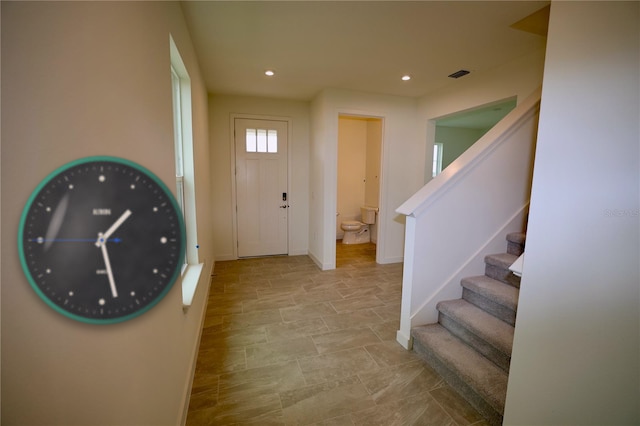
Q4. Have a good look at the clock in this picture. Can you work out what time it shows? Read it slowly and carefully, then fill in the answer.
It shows 1:27:45
